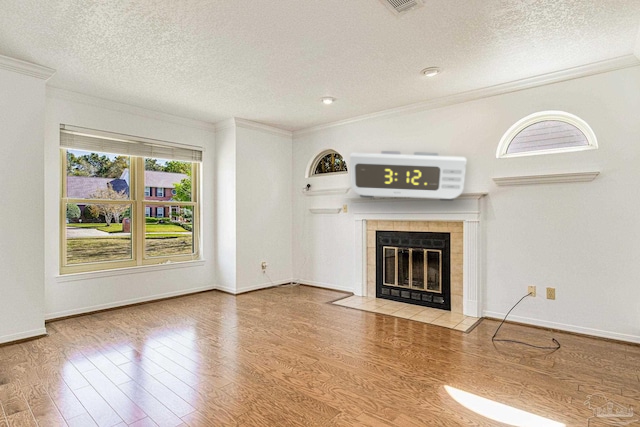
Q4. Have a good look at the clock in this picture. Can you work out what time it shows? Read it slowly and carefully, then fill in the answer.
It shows 3:12
